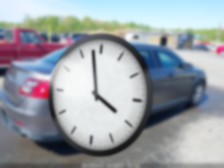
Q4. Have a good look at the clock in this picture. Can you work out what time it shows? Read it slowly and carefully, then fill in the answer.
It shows 3:58
